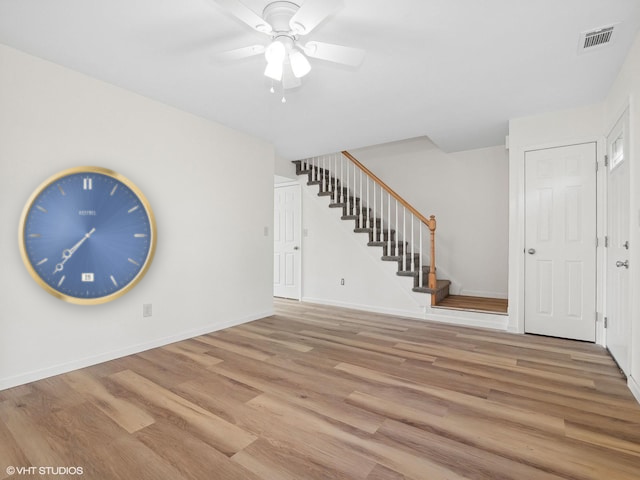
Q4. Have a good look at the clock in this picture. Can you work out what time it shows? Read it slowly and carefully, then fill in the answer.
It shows 7:37
